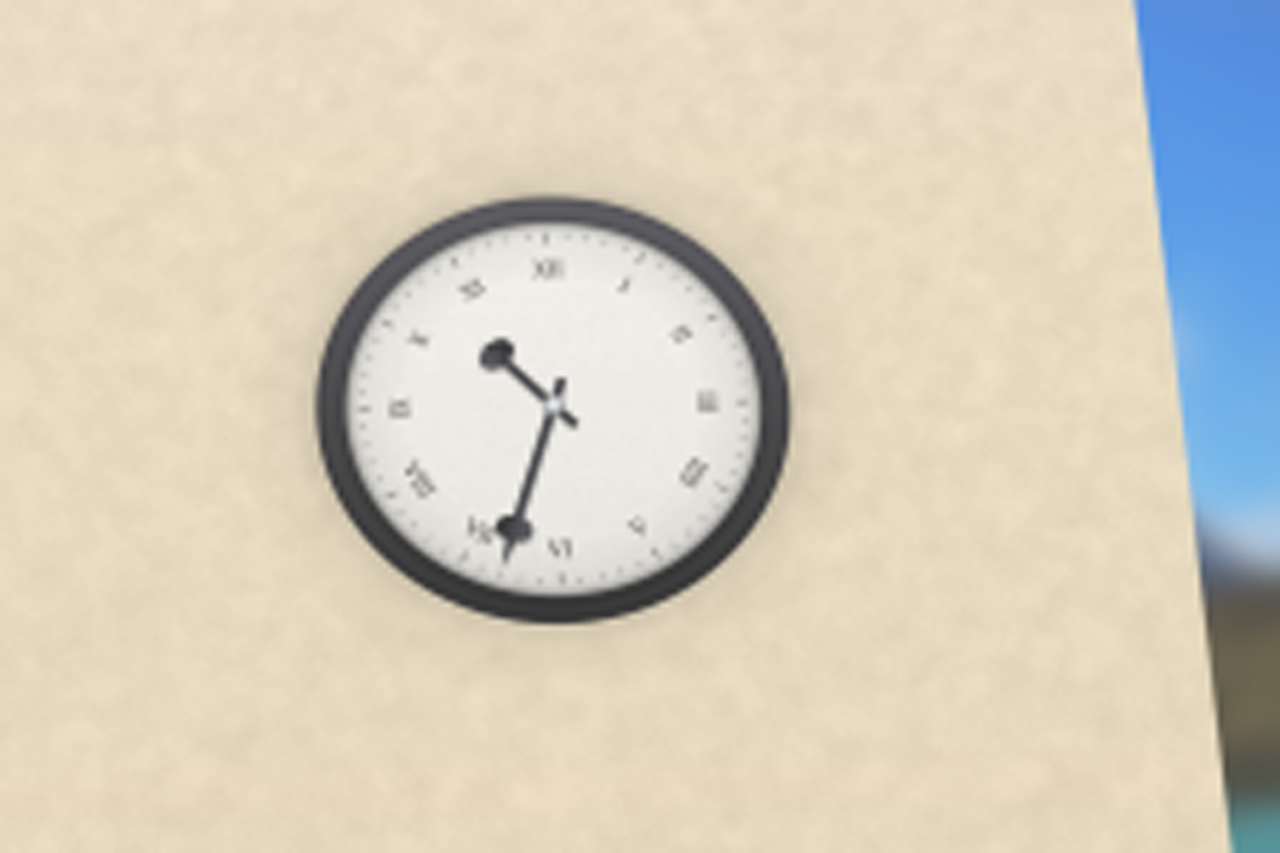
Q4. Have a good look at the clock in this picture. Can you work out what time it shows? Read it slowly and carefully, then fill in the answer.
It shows 10:33
